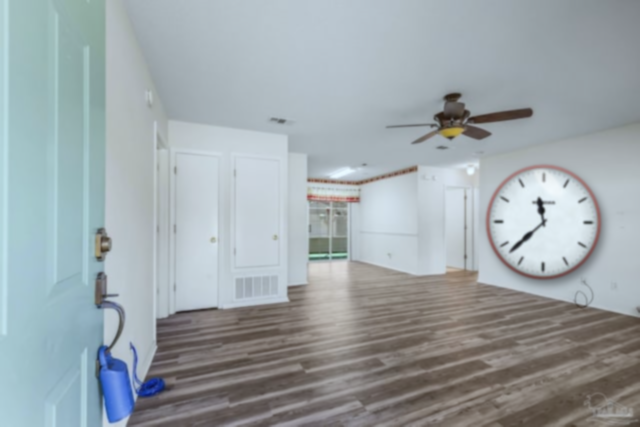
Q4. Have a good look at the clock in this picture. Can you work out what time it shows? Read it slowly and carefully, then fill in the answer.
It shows 11:38
